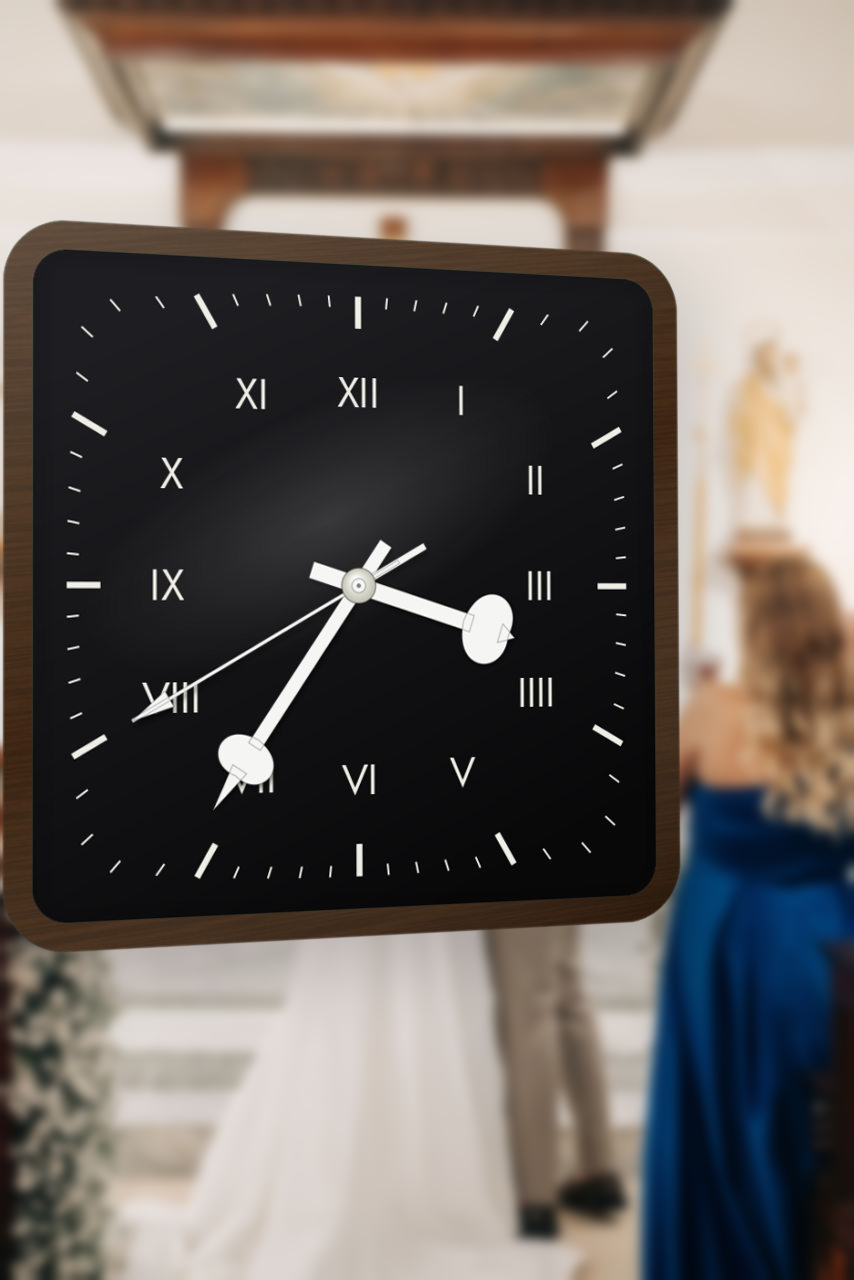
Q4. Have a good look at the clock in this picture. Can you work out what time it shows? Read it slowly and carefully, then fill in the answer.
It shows 3:35:40
